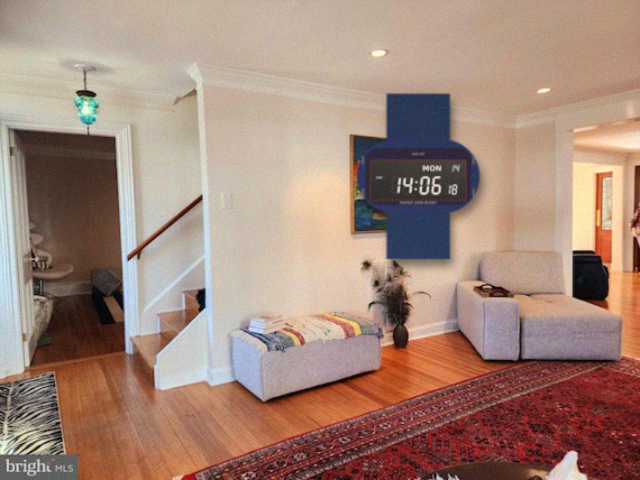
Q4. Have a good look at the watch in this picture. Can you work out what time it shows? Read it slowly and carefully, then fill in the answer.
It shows 14:06:18
